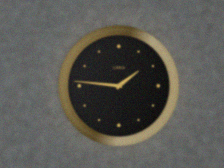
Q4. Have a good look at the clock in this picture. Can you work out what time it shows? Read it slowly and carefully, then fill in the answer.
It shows 1:46
